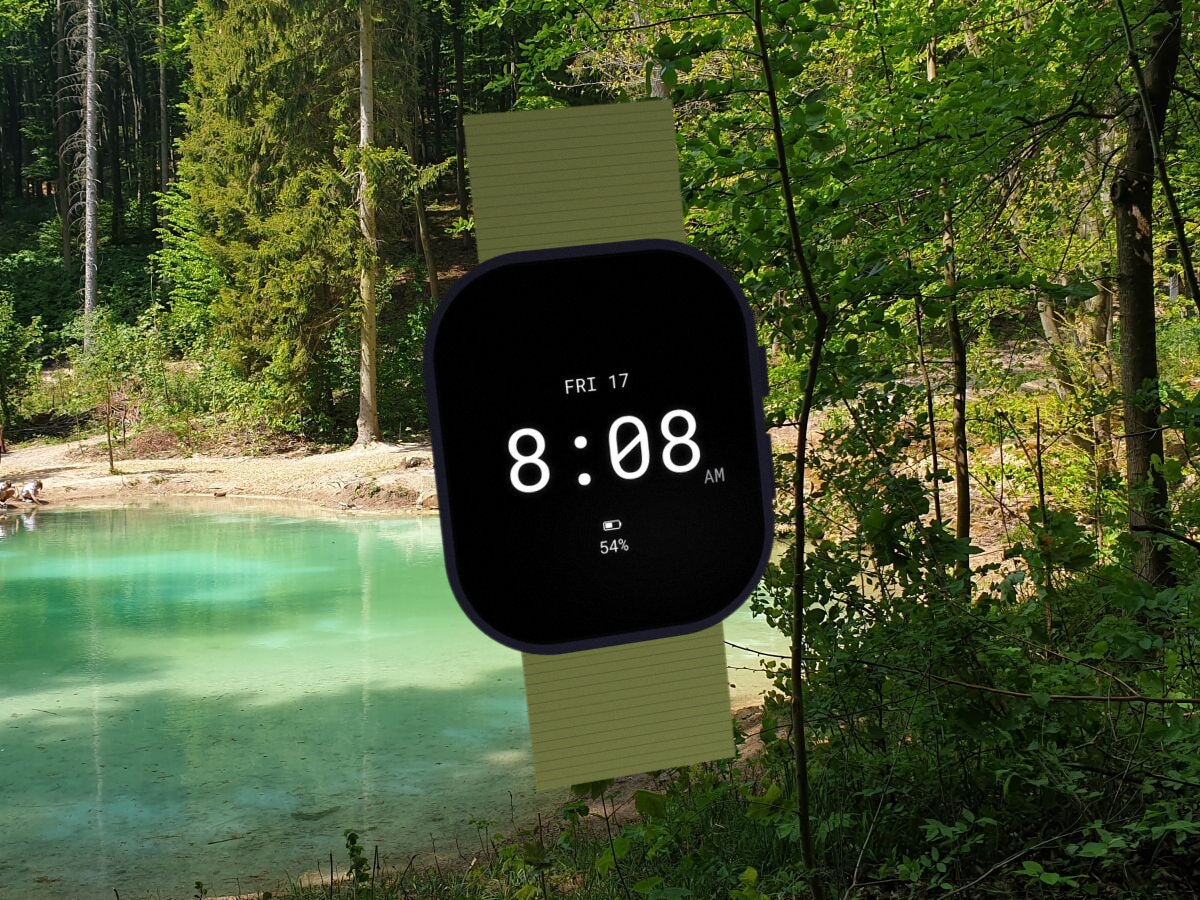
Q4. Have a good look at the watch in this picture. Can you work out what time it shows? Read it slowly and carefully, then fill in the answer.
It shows 8:08
